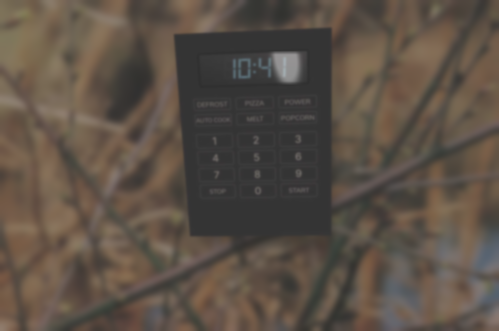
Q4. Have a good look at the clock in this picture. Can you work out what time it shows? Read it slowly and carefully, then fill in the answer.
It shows 10:41
